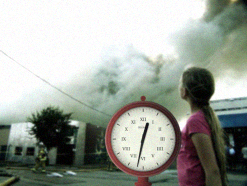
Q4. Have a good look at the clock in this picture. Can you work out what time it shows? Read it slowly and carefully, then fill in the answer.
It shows 12:32
